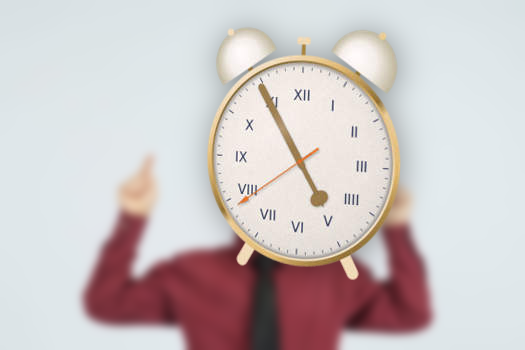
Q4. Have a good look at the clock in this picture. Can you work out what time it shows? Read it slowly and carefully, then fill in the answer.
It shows 4:54:39
